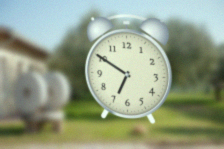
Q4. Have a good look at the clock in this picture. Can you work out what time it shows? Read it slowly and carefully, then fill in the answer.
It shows 6:50
